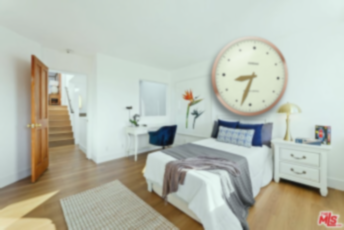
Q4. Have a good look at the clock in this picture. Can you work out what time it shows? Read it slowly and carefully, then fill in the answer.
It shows 8:33
